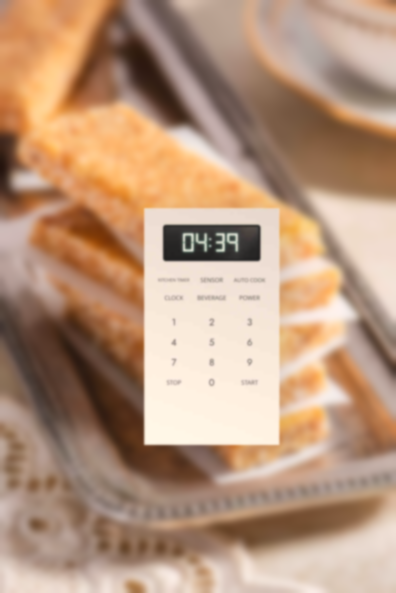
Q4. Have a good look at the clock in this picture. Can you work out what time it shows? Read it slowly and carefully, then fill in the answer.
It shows 4:39
